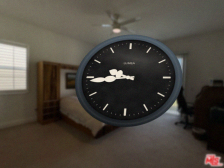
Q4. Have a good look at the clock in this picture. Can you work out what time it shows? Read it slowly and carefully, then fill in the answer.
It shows 9:44
